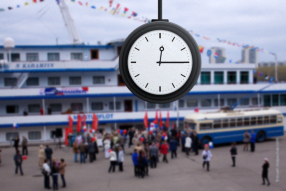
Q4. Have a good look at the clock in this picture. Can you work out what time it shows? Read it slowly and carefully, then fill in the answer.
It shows 12:15
